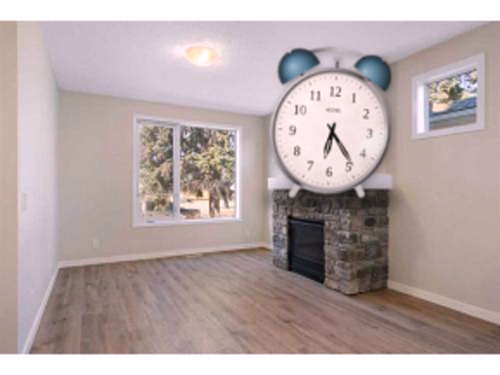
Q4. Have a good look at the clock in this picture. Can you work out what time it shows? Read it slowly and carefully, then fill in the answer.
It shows 6:24
